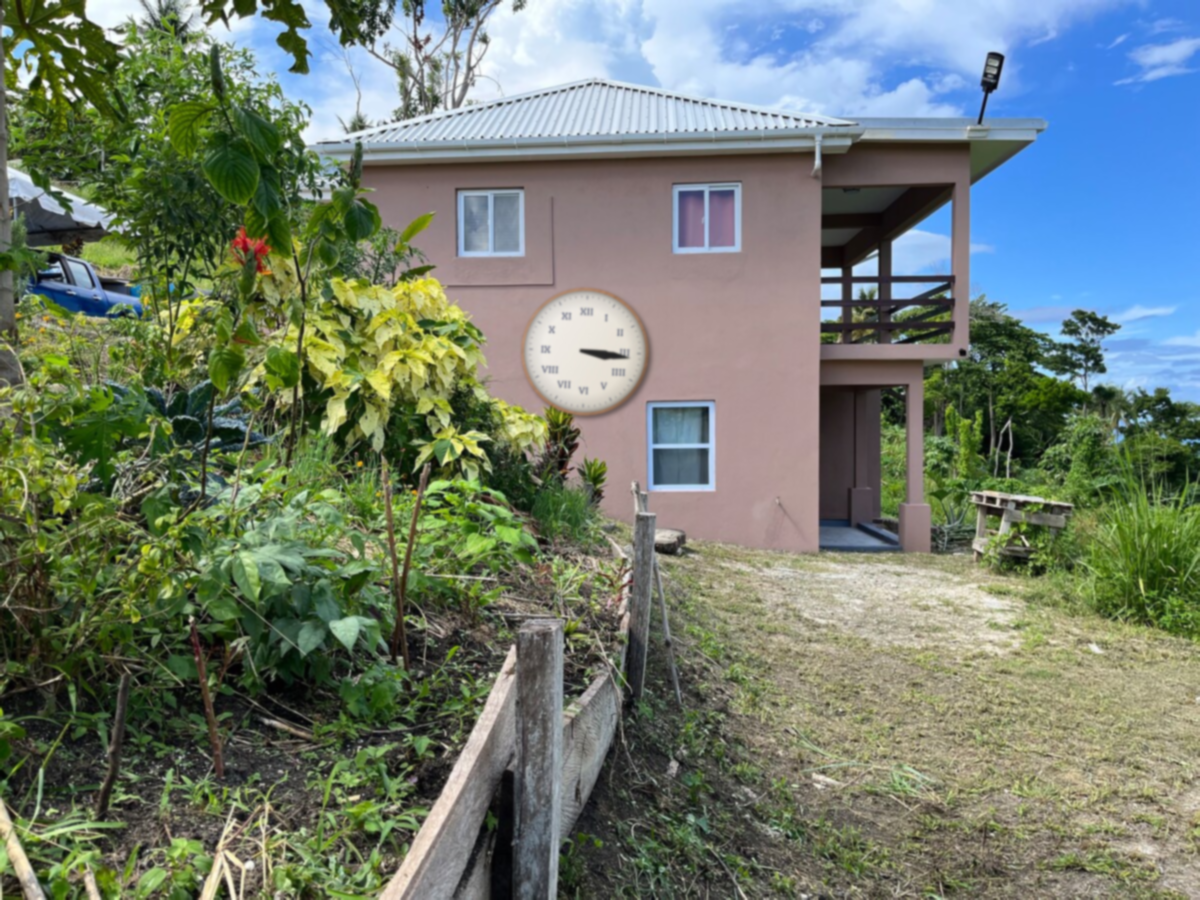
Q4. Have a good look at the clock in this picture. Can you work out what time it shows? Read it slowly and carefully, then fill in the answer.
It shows 3:16
